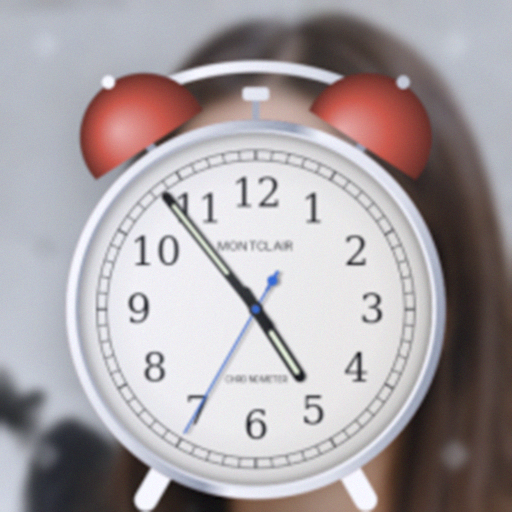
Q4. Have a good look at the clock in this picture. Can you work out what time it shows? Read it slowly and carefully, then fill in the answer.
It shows 4:53:35
